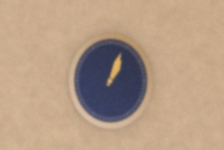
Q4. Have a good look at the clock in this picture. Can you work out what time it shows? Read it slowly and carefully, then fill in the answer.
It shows 1:04
